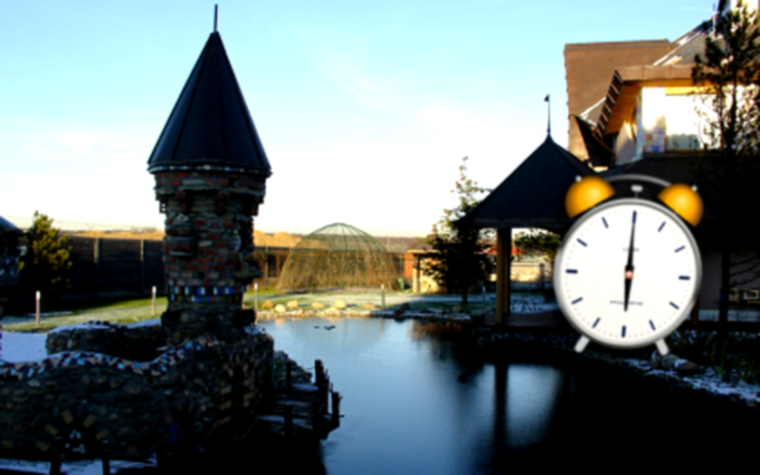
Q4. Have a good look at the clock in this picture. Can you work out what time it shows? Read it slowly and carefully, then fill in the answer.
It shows 6:00
